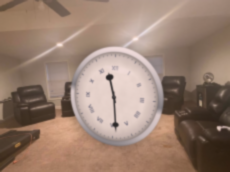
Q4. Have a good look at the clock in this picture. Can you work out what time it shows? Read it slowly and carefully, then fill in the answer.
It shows 11:29
